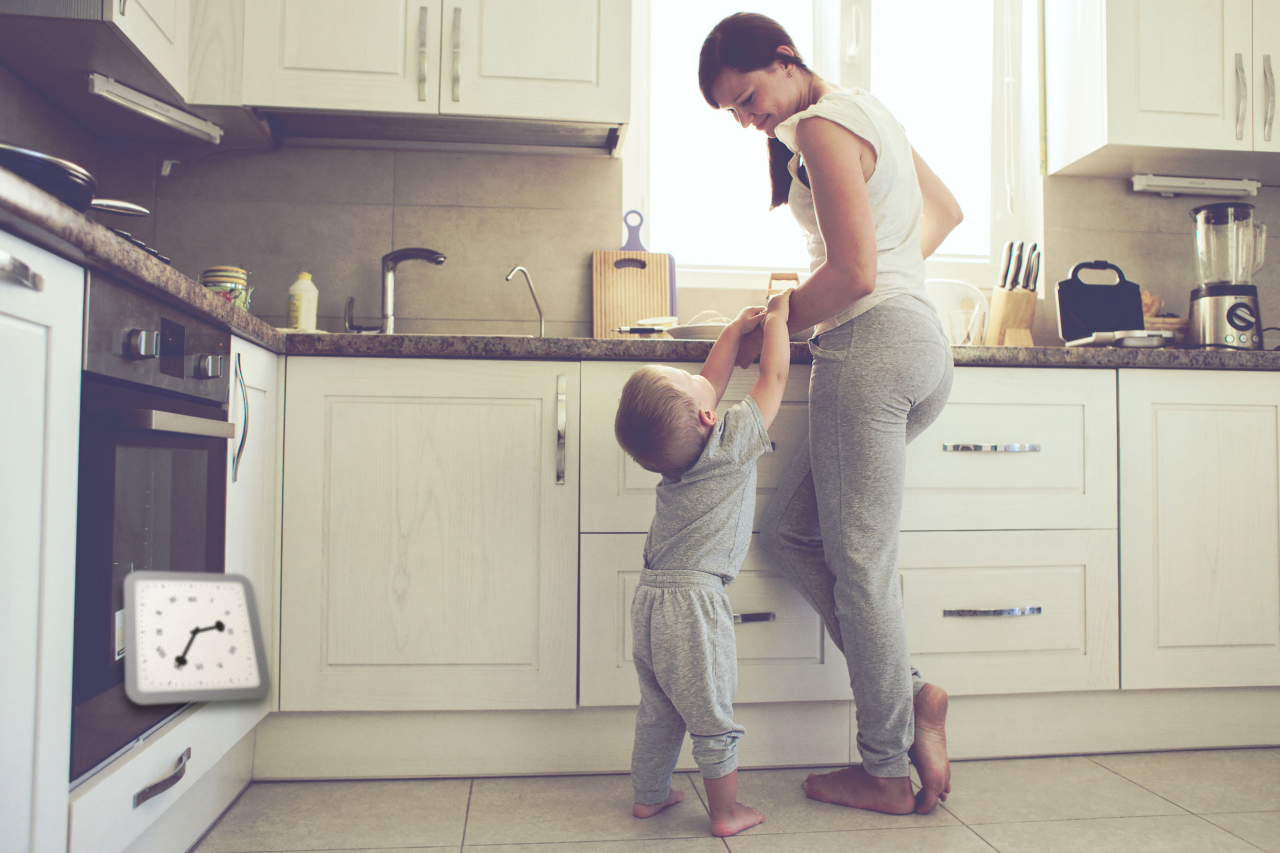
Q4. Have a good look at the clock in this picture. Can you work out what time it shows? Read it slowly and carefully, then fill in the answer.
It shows 2:35
